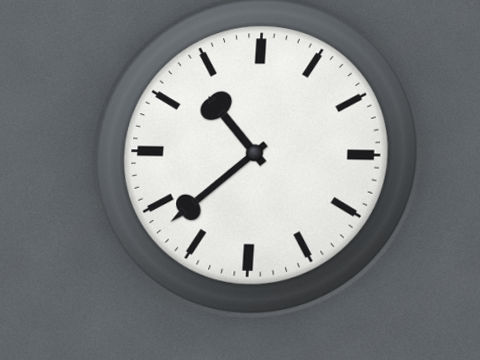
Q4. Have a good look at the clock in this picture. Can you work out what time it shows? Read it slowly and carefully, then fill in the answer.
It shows 10:38
